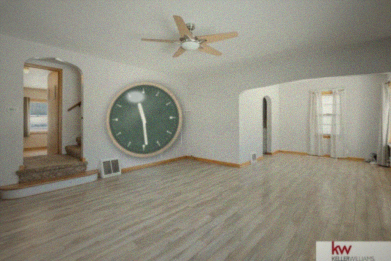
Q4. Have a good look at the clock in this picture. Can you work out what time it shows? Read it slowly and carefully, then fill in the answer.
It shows 11:29
